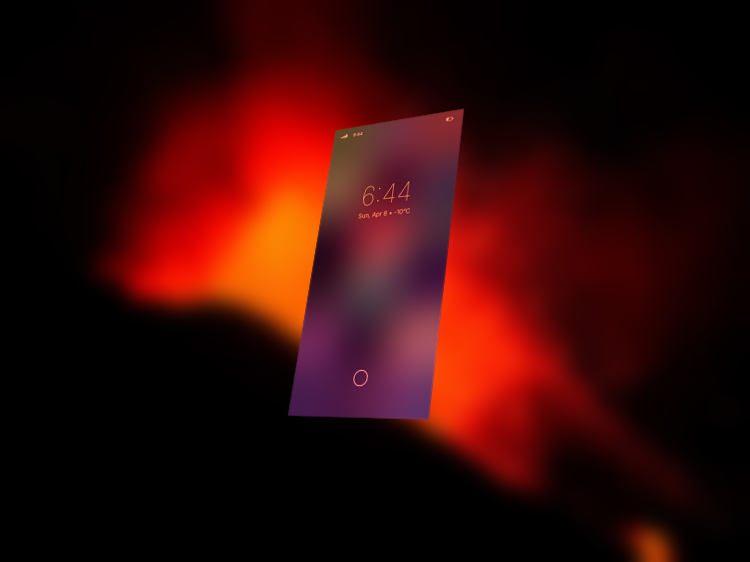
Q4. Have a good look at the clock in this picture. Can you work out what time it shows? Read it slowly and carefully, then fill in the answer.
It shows 6:44
